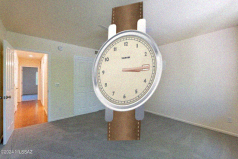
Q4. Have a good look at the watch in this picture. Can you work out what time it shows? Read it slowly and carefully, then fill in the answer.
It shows 3:15
